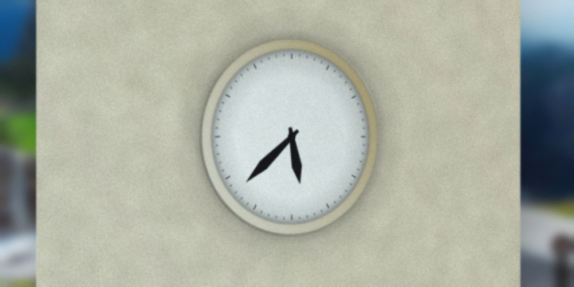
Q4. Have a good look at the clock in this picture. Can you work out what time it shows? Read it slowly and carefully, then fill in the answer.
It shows 5:38
